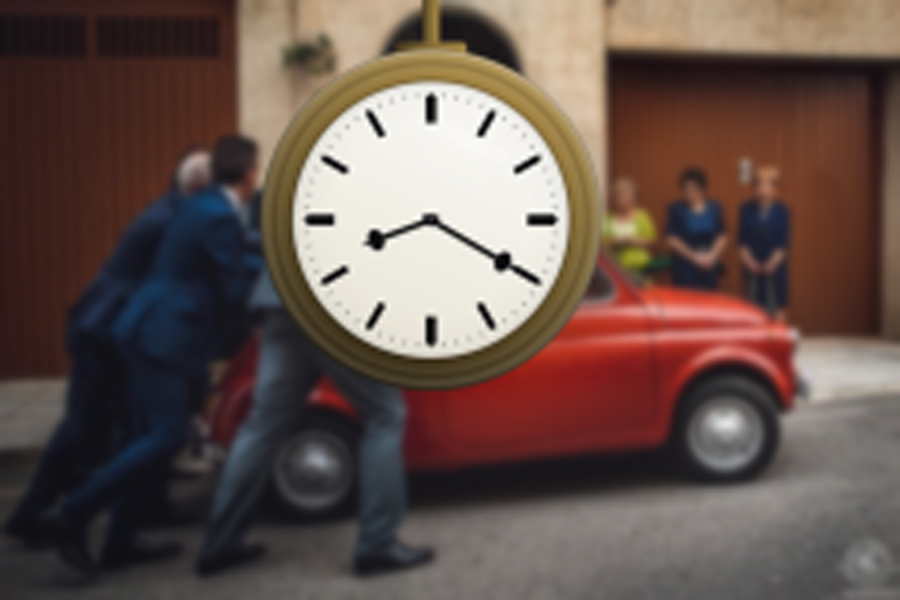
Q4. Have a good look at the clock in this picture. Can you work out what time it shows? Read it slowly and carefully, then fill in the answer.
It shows 8:20
